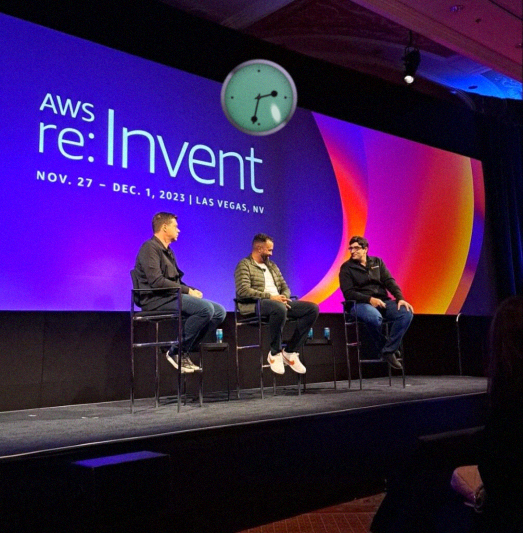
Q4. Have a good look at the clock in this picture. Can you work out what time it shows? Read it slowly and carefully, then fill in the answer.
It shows 2:32
